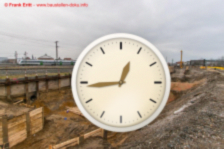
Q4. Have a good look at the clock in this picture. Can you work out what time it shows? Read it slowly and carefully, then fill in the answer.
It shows 12:44
